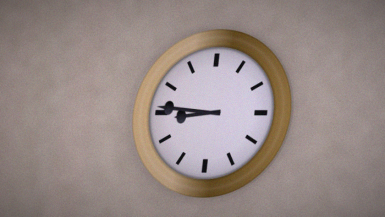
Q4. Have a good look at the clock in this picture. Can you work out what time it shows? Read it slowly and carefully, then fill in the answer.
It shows 8:46
